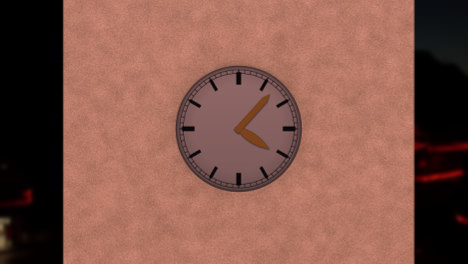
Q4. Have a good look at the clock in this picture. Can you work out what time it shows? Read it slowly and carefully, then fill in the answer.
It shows 4:07
